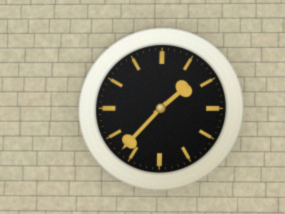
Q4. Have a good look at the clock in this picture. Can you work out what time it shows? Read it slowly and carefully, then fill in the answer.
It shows 1:37
